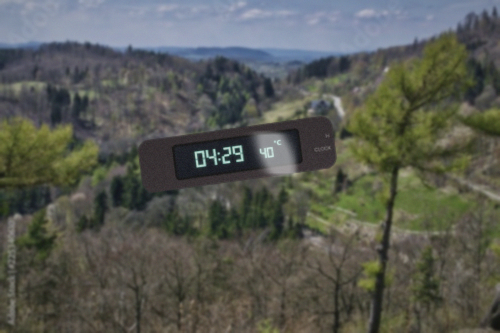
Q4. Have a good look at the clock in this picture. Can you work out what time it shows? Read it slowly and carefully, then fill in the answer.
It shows 4:29
